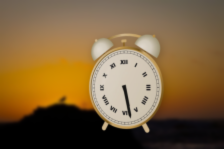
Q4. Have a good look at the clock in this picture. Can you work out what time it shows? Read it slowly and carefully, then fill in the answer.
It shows 5:28
